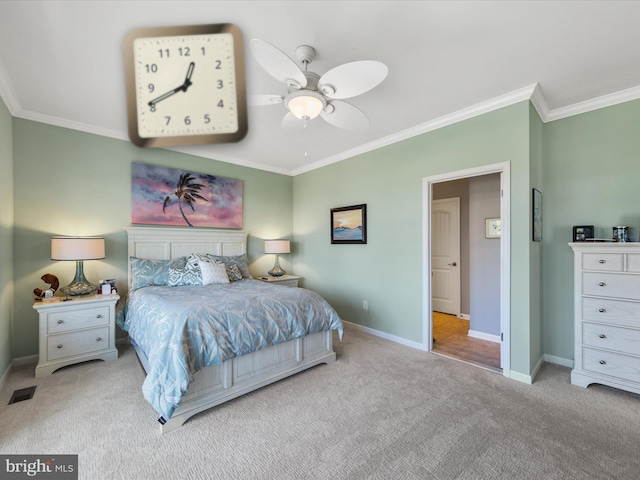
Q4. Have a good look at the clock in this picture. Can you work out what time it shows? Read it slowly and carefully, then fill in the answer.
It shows 12:41
